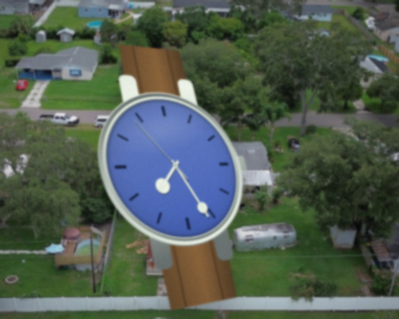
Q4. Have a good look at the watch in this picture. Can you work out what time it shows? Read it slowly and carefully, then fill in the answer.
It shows 7:25:54
